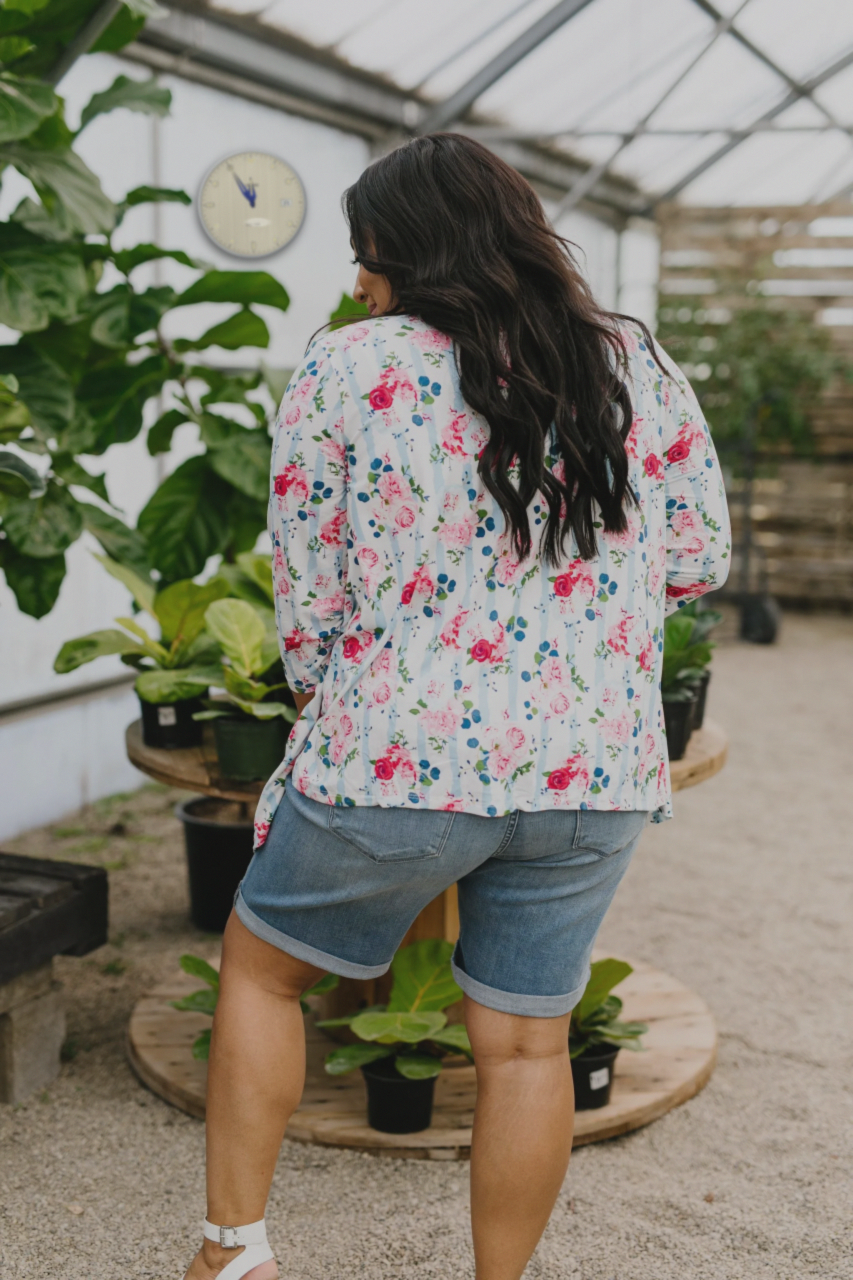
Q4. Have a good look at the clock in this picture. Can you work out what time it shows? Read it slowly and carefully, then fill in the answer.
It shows 11:55
